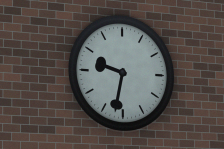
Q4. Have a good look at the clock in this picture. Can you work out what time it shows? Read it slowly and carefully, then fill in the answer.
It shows 9:32
